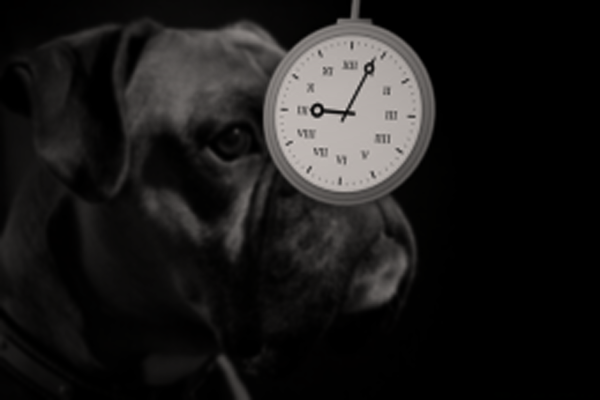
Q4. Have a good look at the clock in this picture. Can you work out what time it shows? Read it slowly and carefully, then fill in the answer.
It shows 9:04
